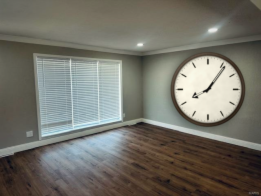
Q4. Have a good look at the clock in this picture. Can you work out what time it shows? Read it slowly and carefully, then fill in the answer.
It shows 8:06
